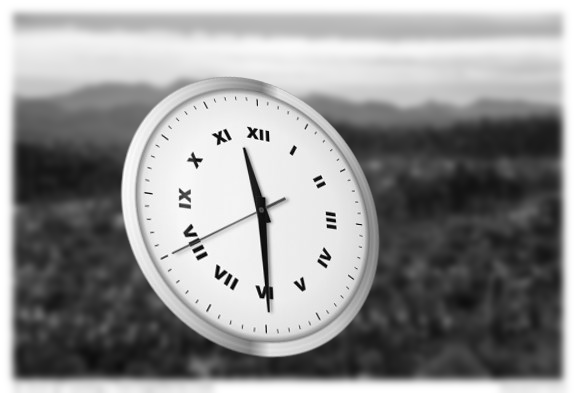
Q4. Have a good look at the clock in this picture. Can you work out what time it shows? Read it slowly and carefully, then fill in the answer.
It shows 11:29:40
